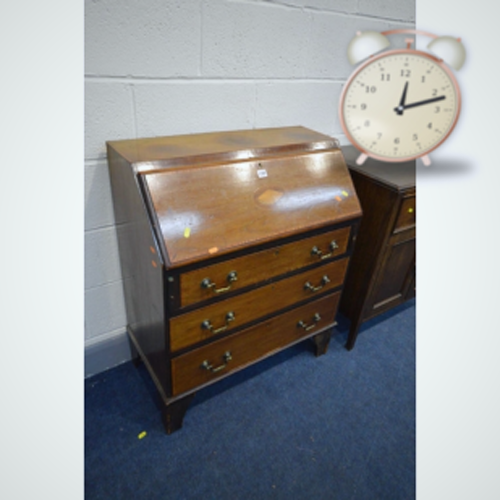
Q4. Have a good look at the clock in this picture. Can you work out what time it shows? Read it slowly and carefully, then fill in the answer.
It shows 12:12
